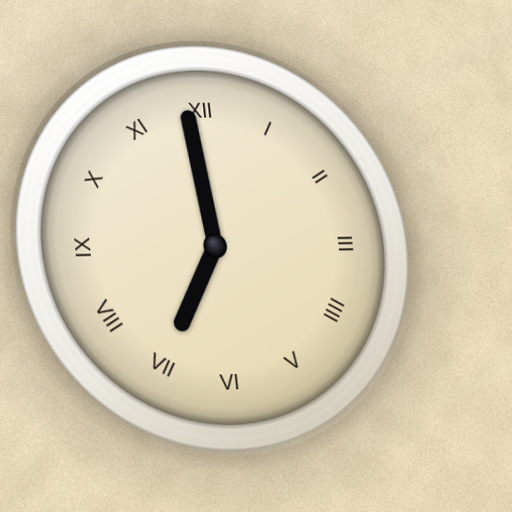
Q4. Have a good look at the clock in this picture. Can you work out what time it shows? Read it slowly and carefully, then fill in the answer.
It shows 6:59
